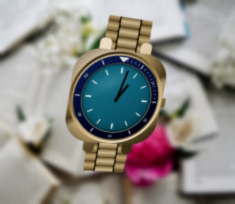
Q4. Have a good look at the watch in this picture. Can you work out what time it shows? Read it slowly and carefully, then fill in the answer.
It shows 1:02
